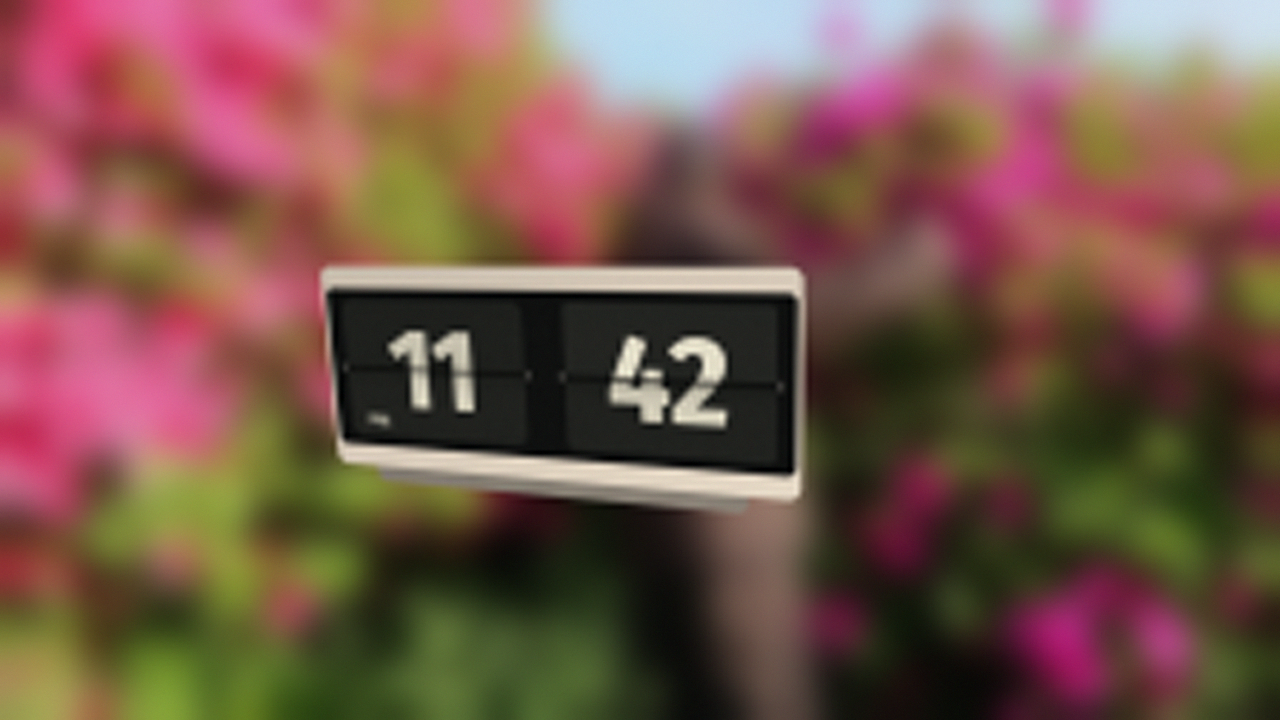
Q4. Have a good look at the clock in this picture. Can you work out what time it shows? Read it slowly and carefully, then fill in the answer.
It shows 11:42
